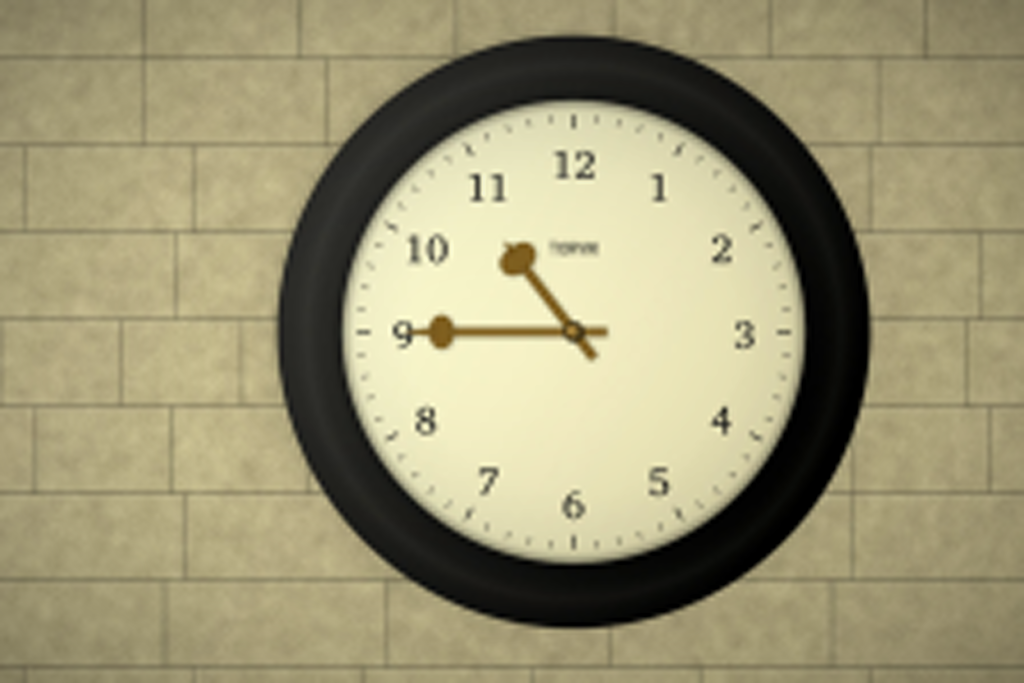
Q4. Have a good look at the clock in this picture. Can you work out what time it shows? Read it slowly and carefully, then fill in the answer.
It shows 10:45
